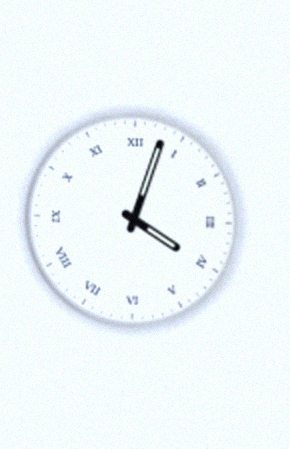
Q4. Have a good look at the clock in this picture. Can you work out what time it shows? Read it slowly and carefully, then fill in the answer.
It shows 4:03
